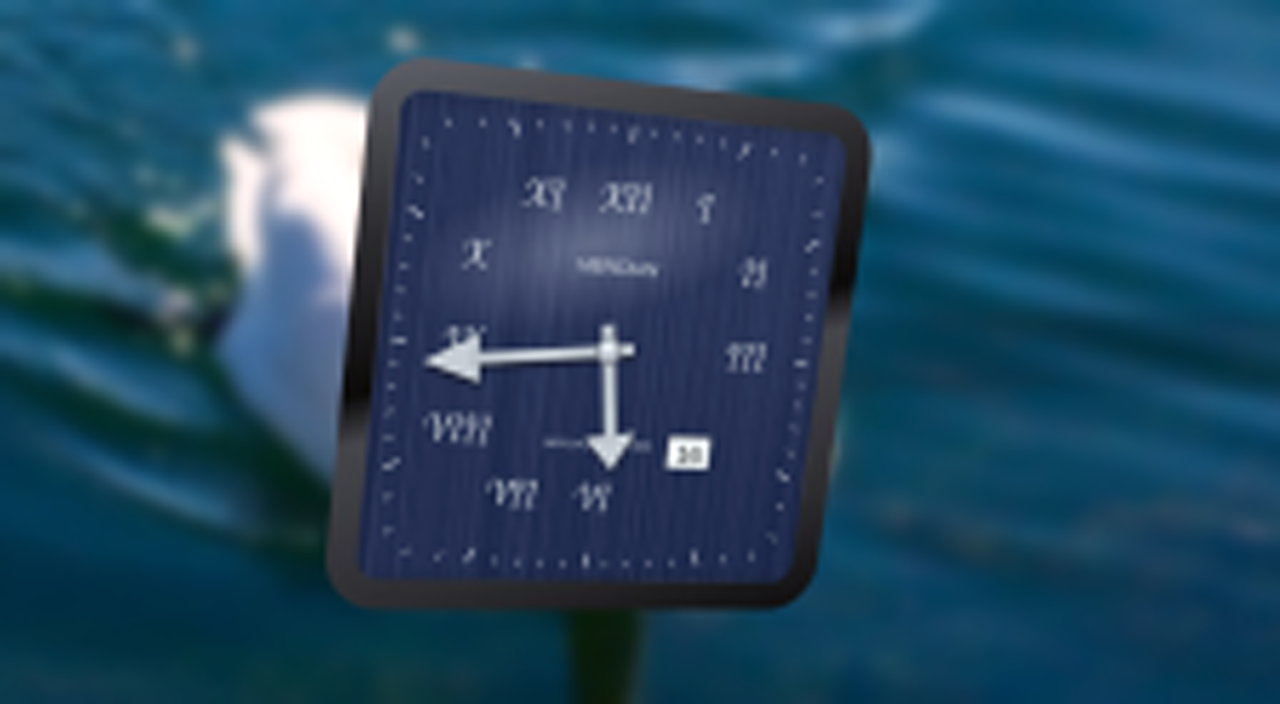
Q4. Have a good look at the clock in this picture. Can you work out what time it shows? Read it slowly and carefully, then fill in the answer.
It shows 5:44
